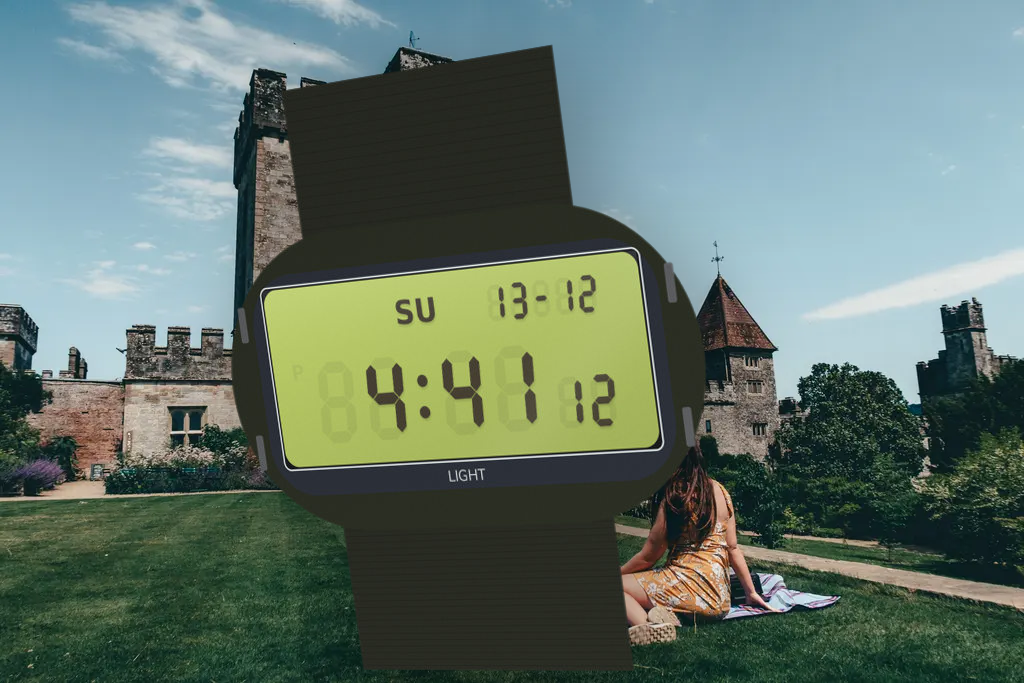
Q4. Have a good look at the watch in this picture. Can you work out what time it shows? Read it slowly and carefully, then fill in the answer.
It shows 4:41:12
